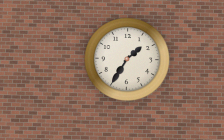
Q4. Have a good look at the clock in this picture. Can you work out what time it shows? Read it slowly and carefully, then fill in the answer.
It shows 1:35
